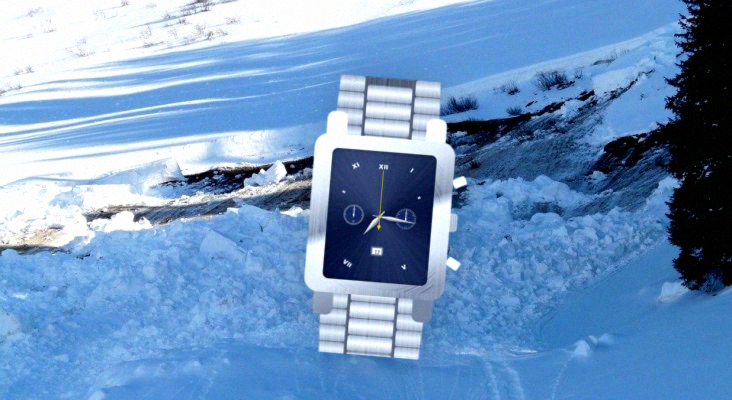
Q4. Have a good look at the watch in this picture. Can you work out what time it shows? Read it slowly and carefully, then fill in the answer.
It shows 7:16
